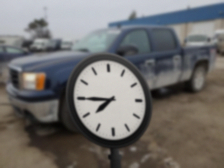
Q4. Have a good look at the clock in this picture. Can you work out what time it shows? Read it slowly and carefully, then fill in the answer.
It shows 7:45
